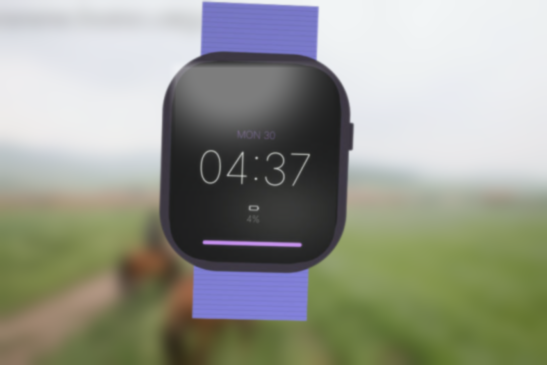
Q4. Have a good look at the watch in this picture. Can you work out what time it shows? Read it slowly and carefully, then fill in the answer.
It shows 4:37
